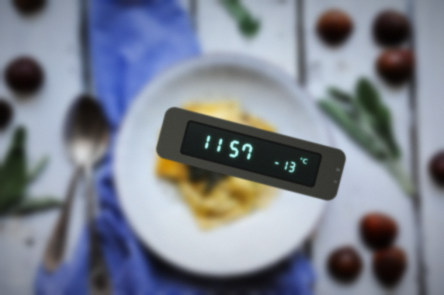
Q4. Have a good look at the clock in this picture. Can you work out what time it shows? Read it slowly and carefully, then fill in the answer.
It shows 11:57
